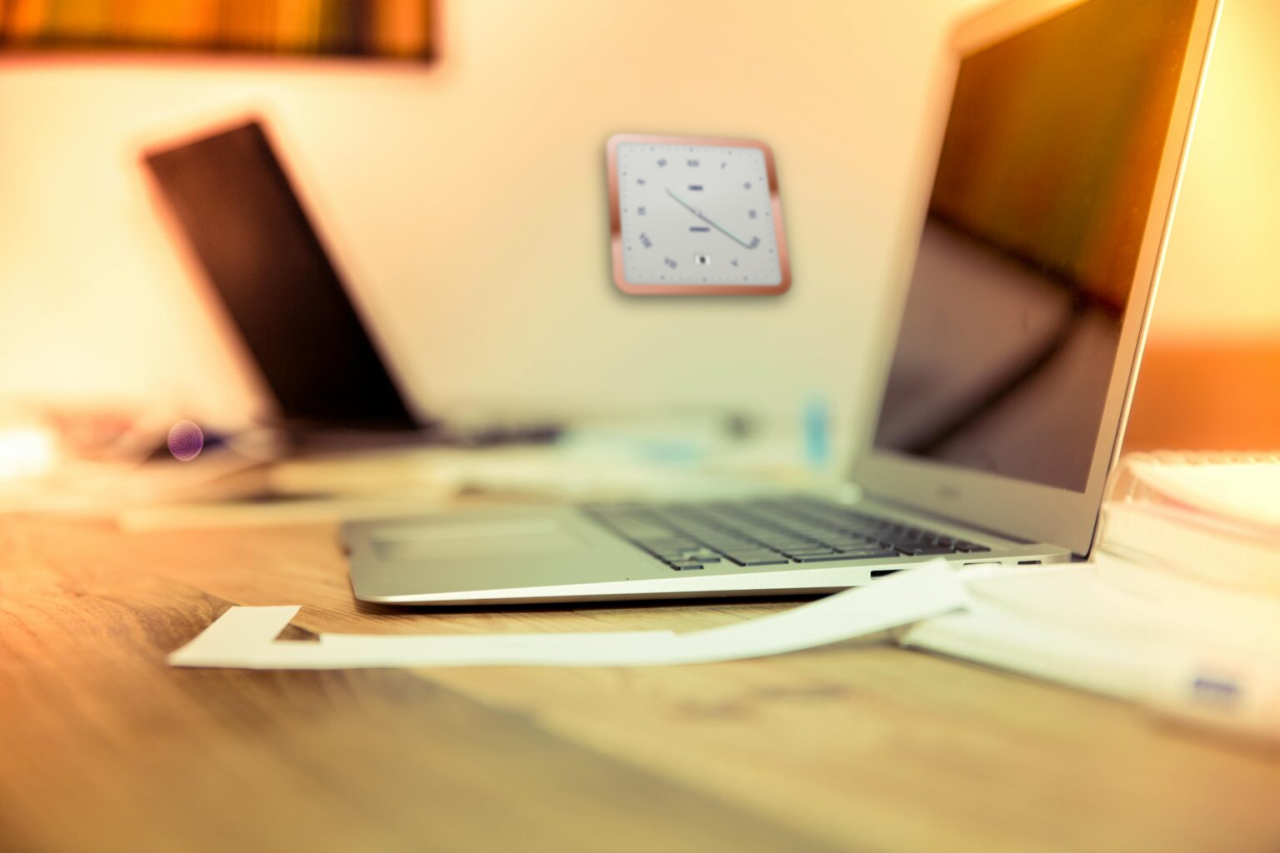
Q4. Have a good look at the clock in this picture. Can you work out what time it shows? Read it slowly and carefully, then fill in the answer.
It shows 10:21
